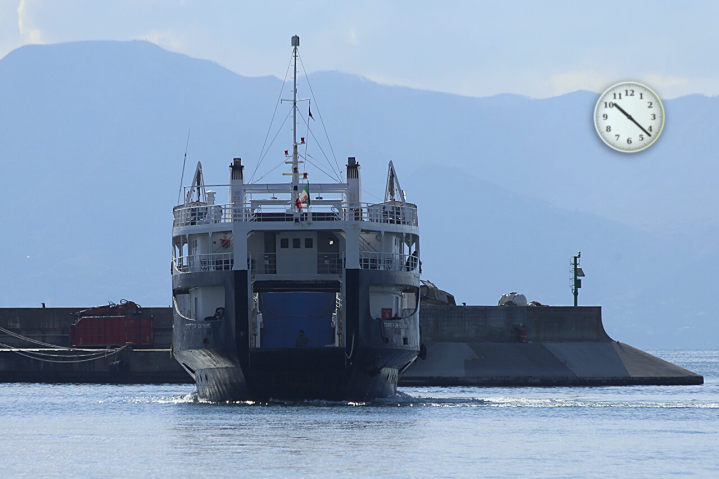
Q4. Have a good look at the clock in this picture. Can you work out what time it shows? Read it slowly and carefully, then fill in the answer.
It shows 10:22
